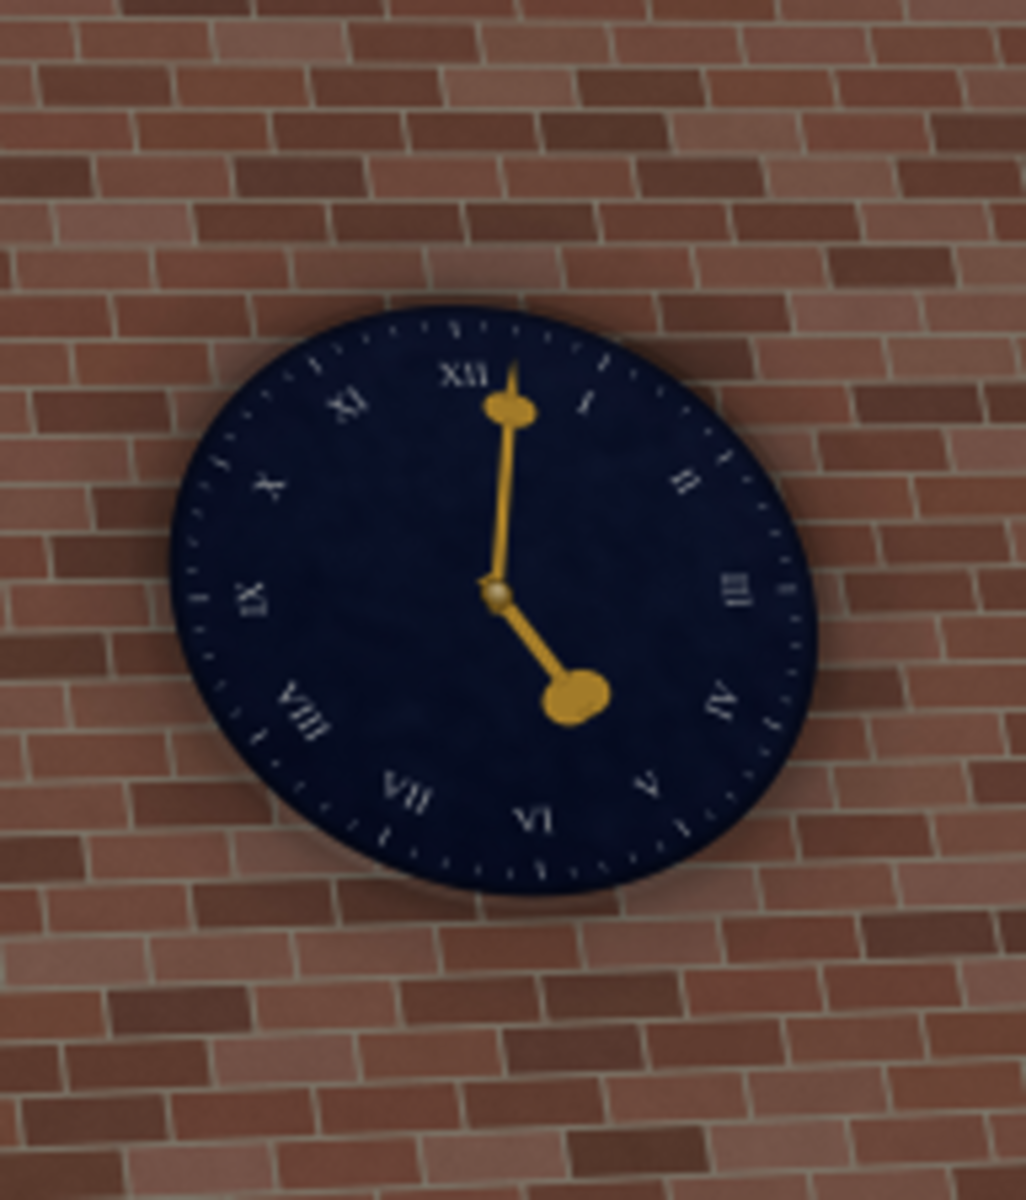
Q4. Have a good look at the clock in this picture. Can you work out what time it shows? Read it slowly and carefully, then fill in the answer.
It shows 5:02
